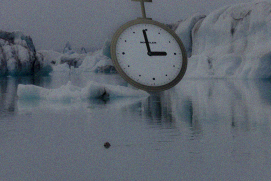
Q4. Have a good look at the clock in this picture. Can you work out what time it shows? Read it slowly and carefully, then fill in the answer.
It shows 2:59
